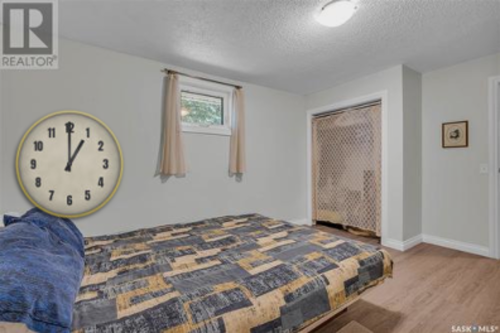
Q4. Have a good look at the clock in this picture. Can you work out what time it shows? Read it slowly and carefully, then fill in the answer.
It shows 1:00
